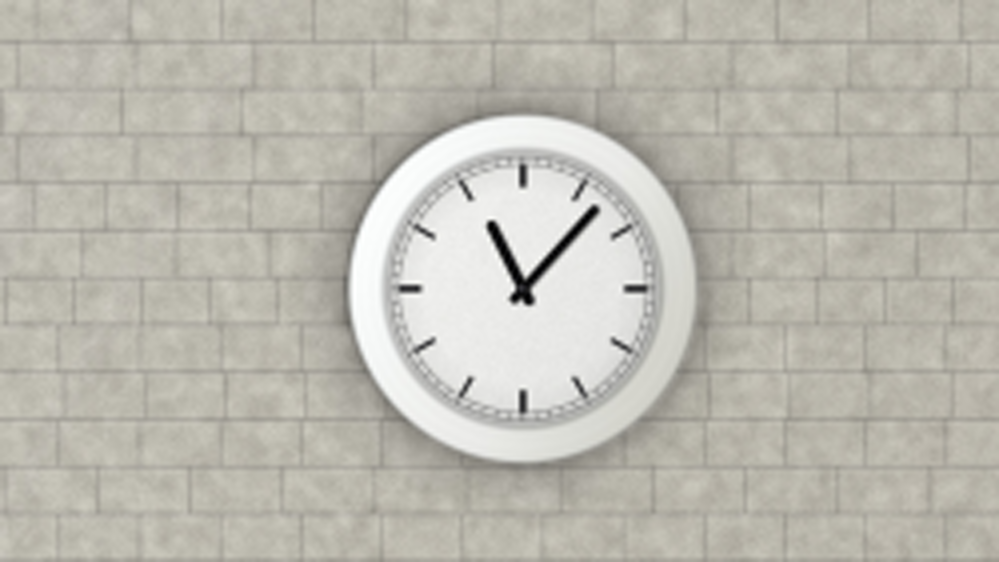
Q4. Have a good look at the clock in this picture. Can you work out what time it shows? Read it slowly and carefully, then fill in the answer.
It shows 11:07
